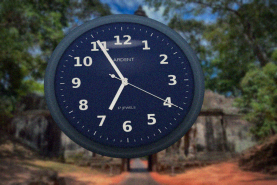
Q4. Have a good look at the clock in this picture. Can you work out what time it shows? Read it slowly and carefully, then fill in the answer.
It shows 6:55:20
